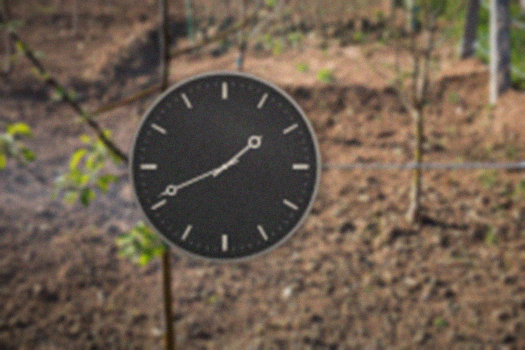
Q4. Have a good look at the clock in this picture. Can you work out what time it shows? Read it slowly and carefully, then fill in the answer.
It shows 1:41
